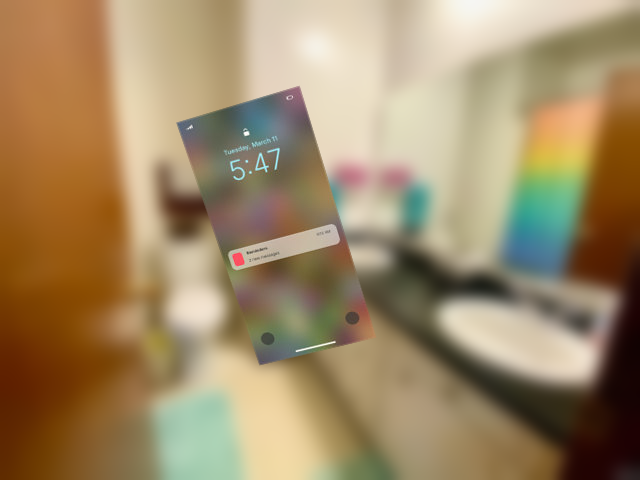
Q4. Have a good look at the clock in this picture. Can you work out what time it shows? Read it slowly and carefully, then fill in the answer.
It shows 5:47
